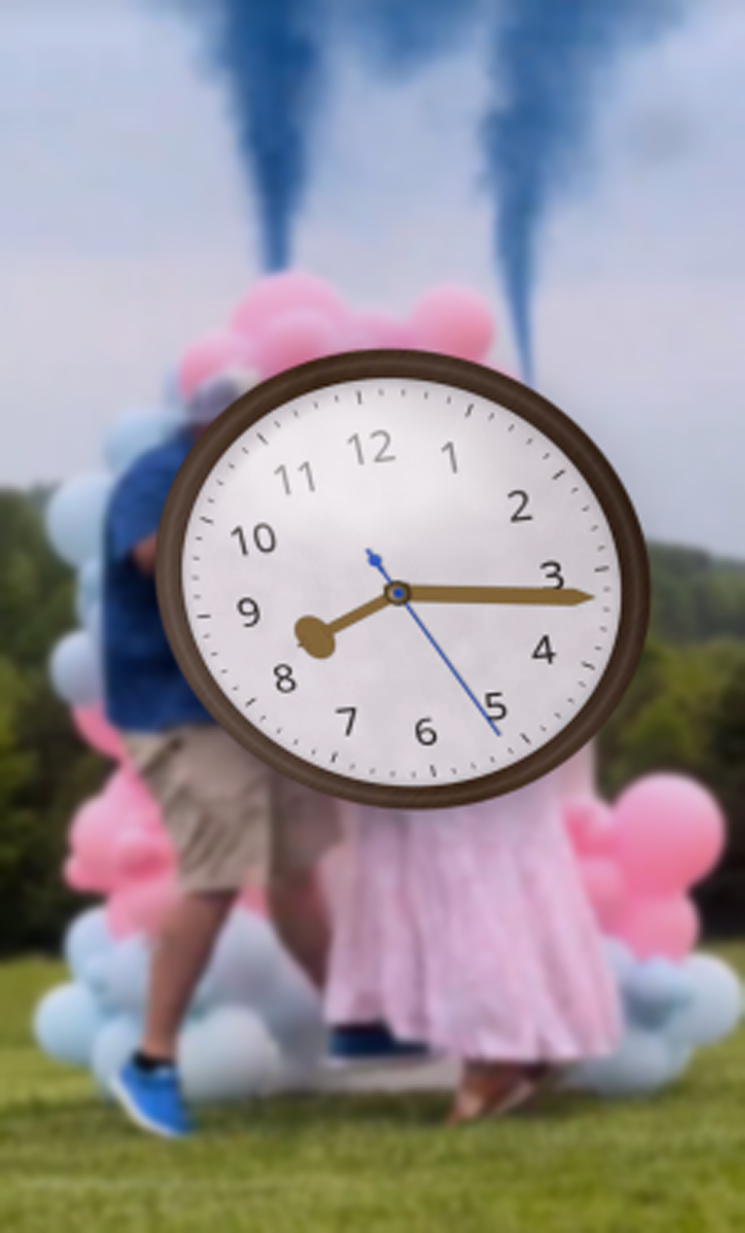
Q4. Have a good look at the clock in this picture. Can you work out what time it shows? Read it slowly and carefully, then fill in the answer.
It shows 8:16:26
